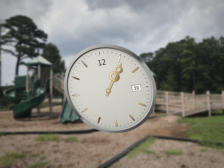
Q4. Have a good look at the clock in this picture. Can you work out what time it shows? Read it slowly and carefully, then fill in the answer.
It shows 1:06
